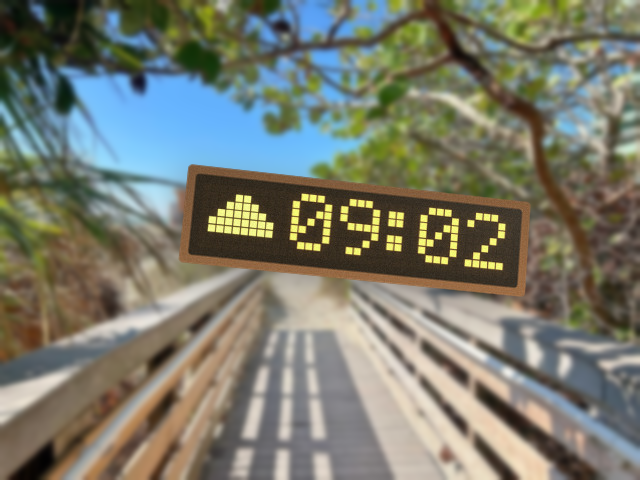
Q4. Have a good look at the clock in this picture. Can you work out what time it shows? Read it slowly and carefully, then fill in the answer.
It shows 9:02
